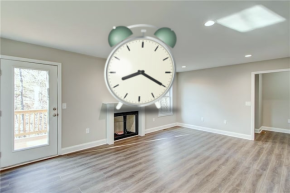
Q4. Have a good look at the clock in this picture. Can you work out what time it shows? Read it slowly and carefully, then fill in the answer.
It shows 8:20
